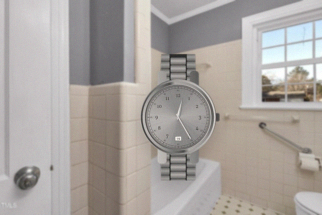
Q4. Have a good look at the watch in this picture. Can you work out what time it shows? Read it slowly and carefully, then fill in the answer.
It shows 12:25
